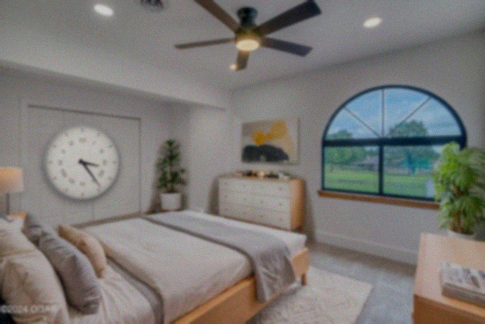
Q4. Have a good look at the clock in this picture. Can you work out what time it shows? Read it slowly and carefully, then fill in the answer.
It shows 3:24
